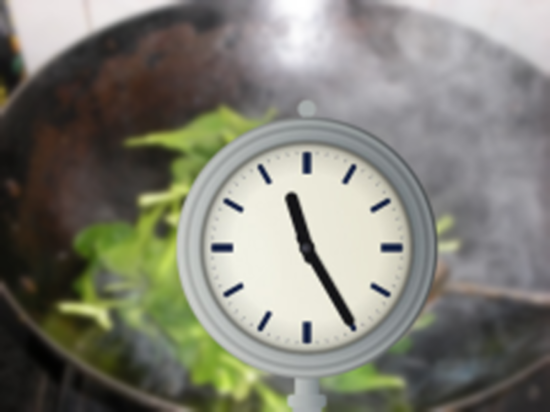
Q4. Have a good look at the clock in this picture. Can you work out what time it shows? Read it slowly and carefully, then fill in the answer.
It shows 11:25
